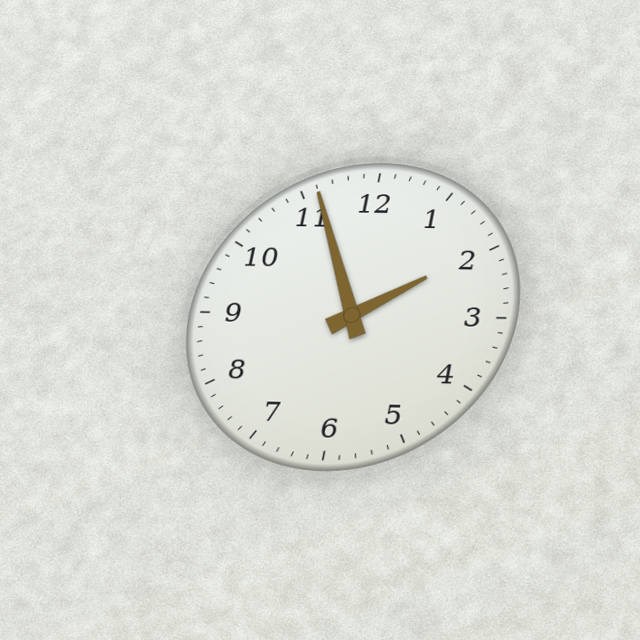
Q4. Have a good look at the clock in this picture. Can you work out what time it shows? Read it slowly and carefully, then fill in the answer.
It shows 1:56
